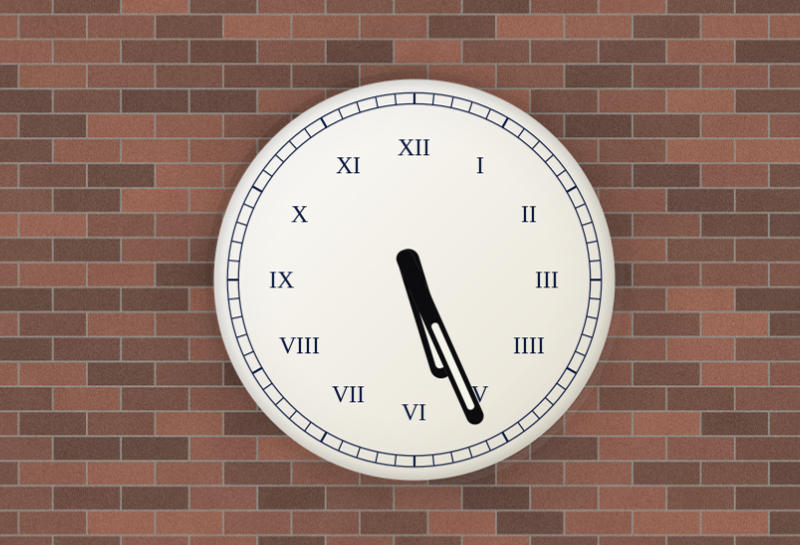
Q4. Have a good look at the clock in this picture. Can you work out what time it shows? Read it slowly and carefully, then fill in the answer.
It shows 5:26
